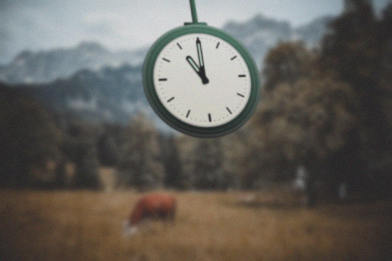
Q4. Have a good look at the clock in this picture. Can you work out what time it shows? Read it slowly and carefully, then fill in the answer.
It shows 11:00
